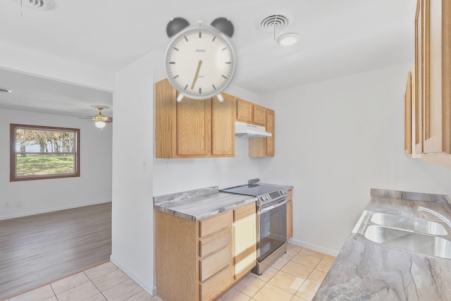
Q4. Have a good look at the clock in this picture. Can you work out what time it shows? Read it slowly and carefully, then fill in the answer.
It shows 6:33
